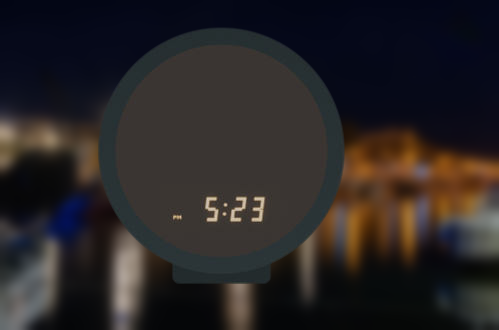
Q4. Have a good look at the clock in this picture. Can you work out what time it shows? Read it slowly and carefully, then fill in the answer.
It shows 5:23
